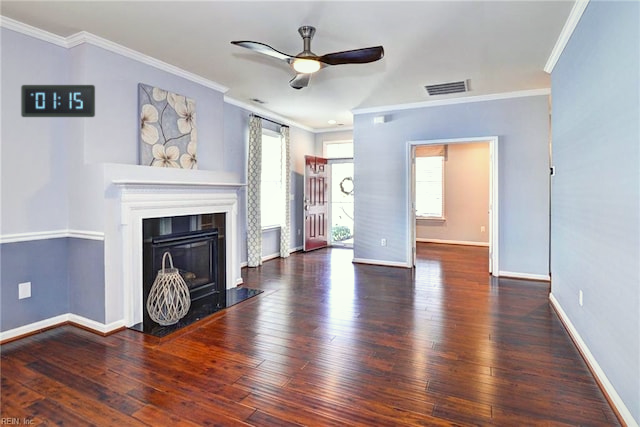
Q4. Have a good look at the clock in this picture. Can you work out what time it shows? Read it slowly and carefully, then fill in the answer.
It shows 1:15
